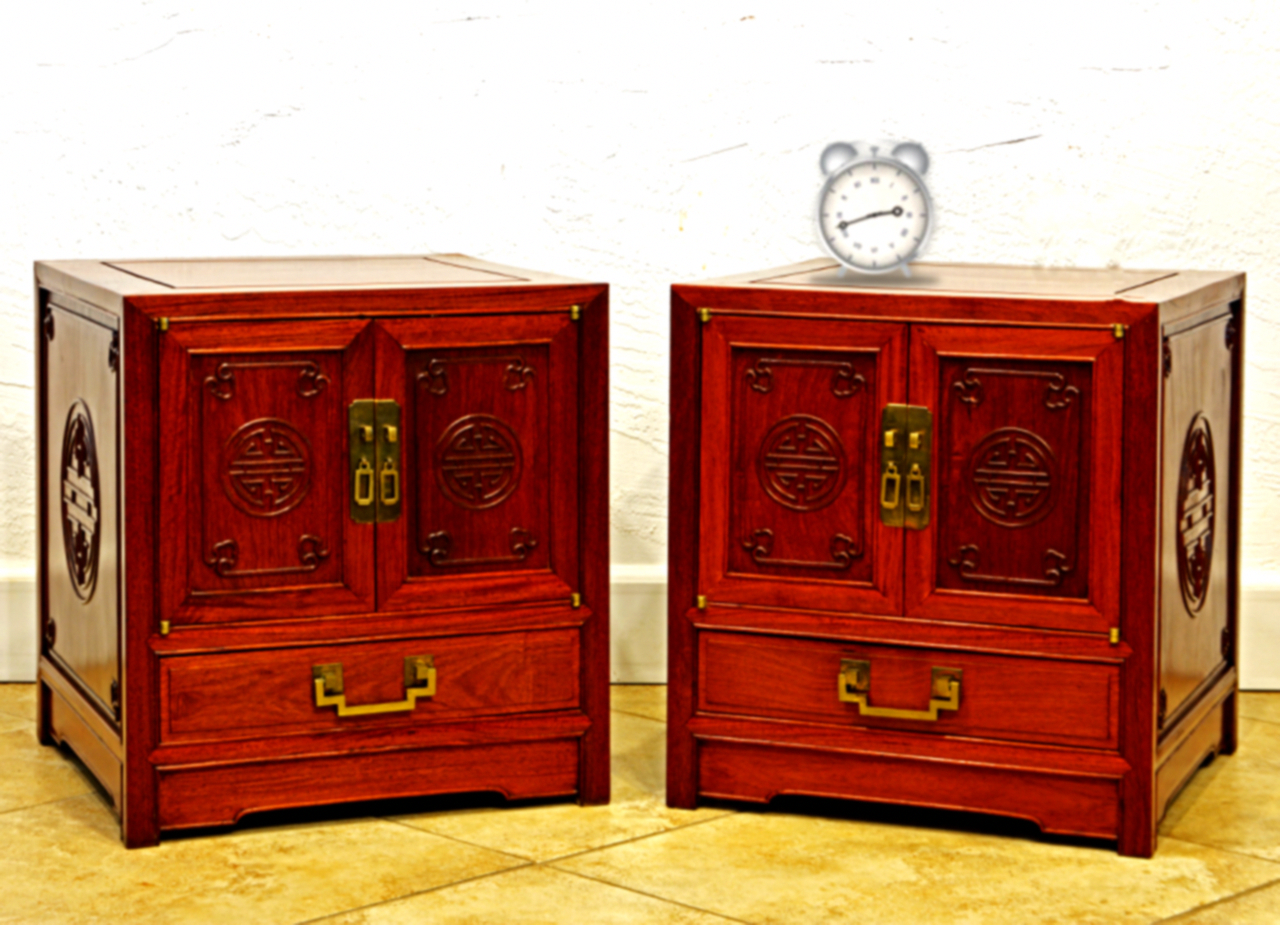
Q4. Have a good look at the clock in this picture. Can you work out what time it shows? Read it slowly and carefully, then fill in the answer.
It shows 2:42
